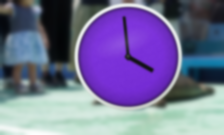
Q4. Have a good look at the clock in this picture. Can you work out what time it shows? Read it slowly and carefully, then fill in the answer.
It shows 3:59
